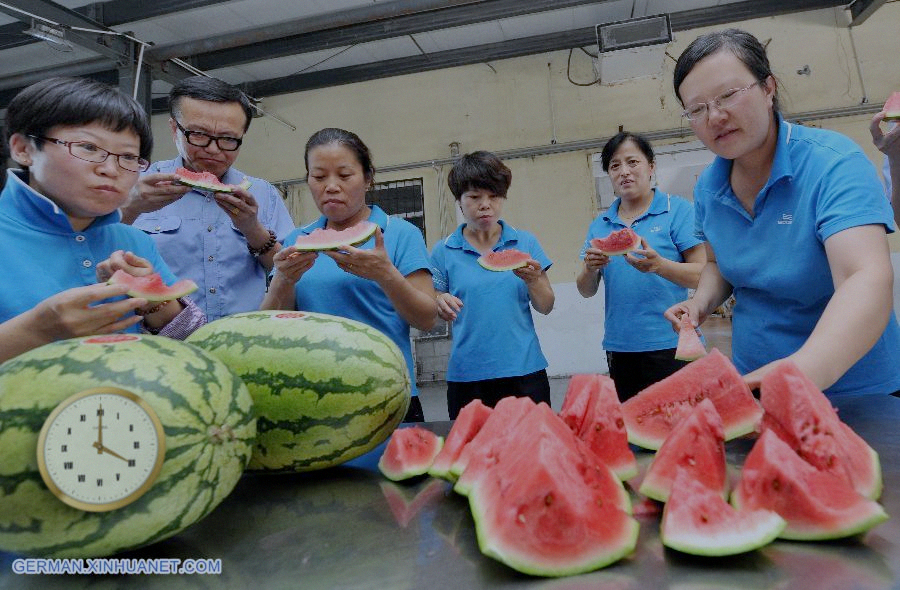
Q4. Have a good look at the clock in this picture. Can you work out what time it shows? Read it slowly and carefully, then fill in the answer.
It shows 4:00
